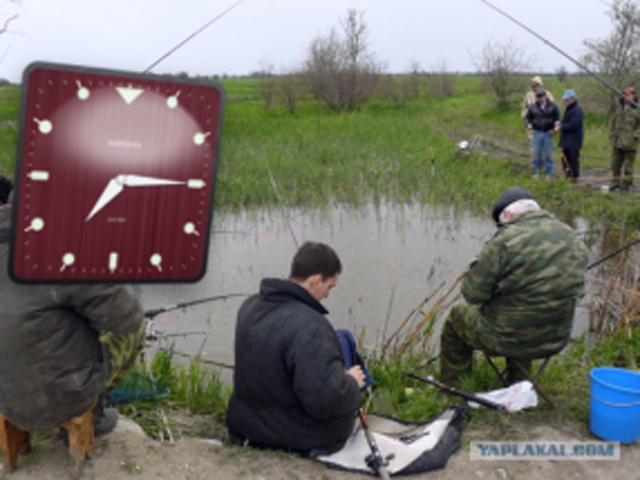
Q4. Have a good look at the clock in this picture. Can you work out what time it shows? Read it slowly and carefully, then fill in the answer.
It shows 7:15
